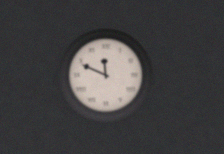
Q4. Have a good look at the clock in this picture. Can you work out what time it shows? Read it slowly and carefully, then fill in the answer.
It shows 11:49
